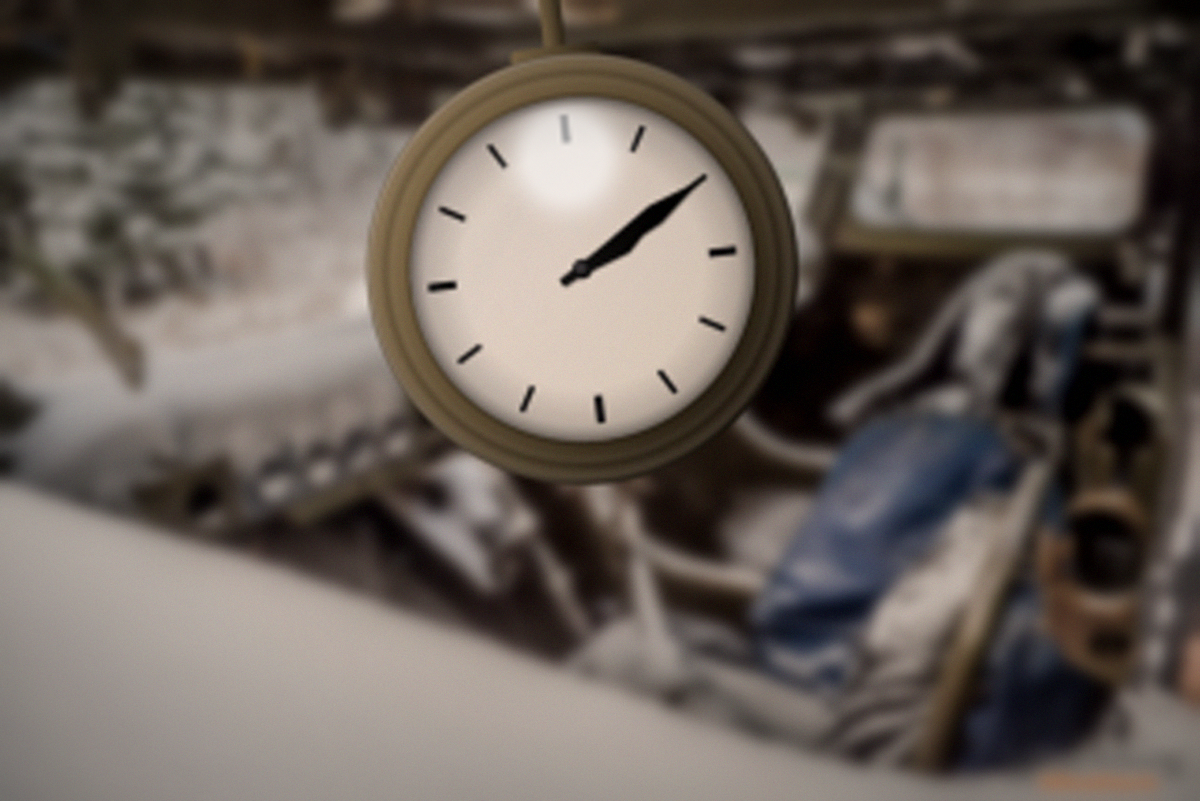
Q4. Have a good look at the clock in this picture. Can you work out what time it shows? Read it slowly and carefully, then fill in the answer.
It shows 2:10
